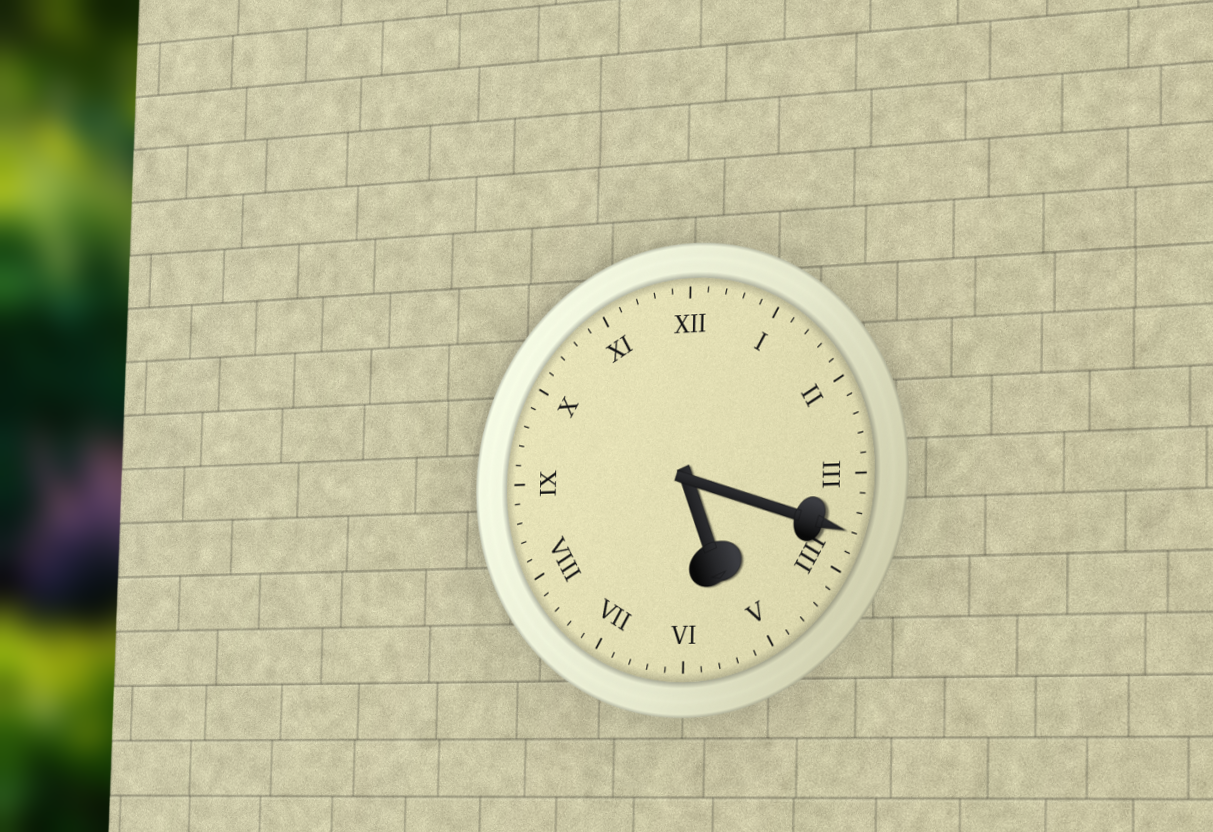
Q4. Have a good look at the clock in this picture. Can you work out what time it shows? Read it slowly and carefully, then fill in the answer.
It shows 5:18
